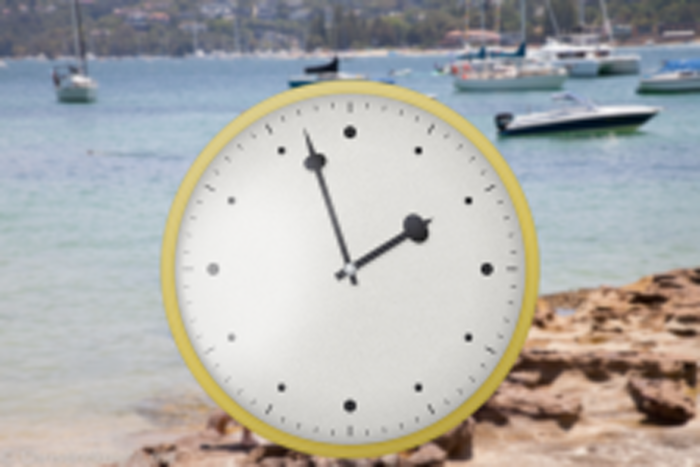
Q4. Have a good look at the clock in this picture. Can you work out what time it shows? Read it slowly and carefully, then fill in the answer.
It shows 1:57
